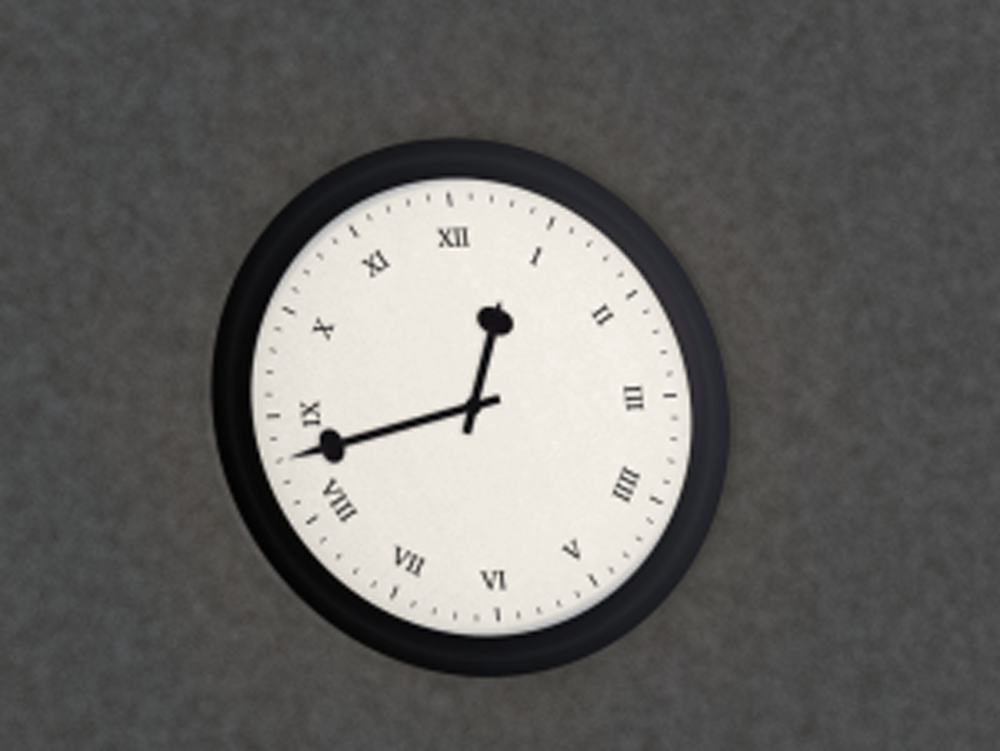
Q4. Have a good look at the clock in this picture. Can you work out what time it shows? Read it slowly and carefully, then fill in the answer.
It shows 12:43
